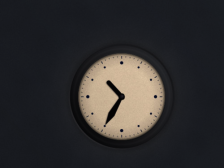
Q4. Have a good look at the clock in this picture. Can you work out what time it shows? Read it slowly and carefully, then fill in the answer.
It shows 10:35
